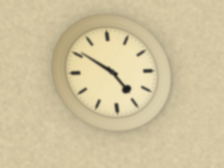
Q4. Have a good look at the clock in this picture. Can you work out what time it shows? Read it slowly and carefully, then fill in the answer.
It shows 4:51
